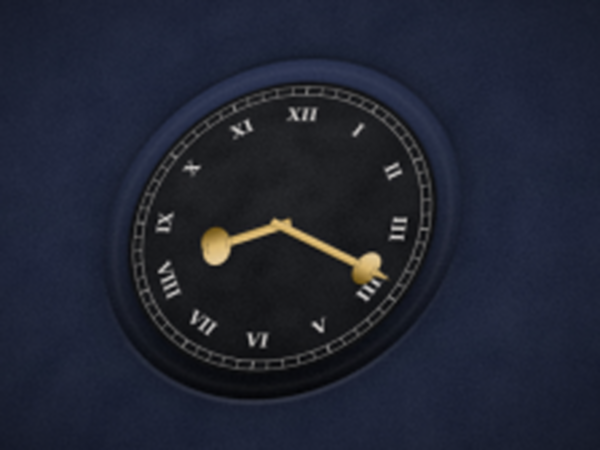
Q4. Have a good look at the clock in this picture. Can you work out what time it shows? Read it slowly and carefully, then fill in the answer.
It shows 8:19
